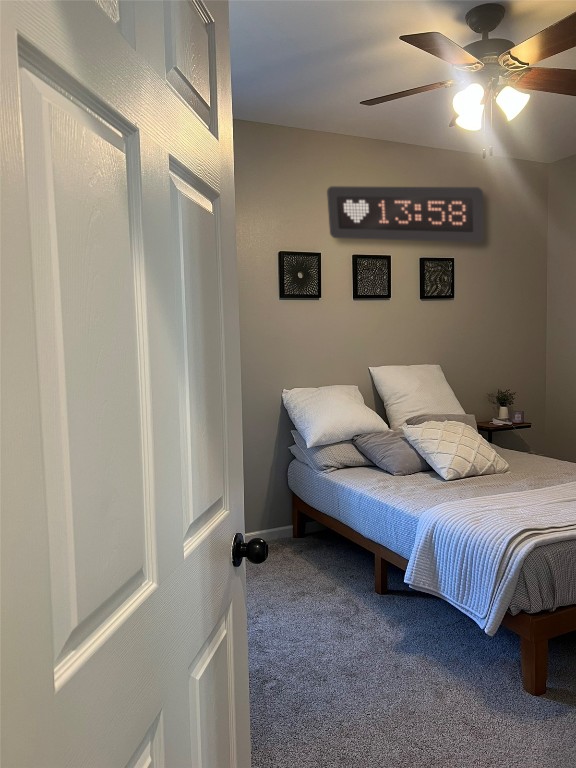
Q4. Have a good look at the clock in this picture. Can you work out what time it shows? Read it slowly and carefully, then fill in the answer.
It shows 13:58
